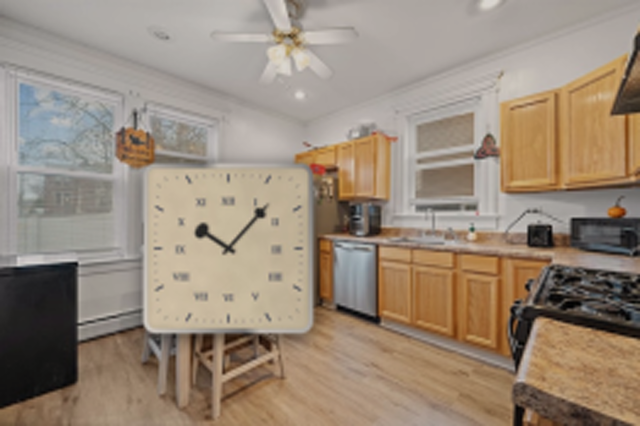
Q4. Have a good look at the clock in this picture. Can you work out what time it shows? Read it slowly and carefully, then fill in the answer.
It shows 10:07
